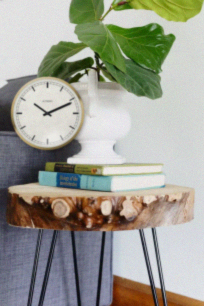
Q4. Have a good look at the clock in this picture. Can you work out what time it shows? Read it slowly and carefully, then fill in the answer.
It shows 10:11
